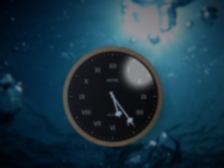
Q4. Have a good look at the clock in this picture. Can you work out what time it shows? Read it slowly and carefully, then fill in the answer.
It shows 5:24
